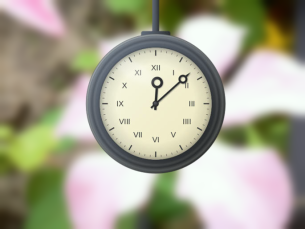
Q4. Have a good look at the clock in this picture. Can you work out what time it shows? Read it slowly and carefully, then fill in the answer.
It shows 12:08
